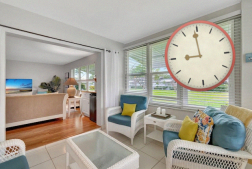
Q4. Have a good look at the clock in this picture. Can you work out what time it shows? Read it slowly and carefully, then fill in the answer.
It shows 8:59
